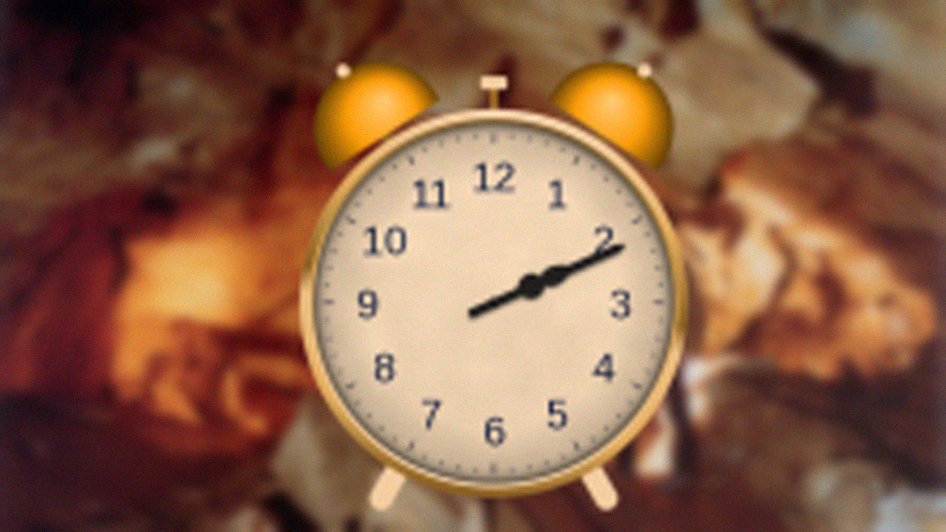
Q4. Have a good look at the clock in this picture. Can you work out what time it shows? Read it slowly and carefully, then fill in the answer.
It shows 2:11
